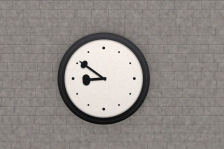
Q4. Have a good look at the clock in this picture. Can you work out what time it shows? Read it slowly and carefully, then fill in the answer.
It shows 8:51
